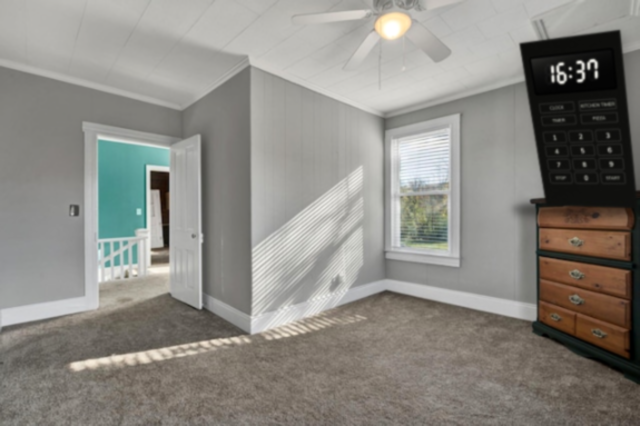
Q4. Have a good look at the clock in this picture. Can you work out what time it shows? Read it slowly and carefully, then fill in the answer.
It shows 16:37
